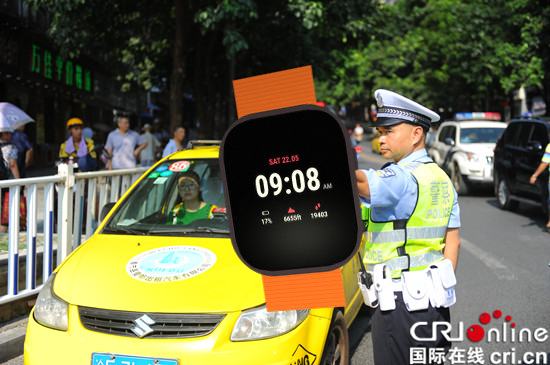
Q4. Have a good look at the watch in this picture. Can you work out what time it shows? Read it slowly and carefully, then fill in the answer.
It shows 9:08
